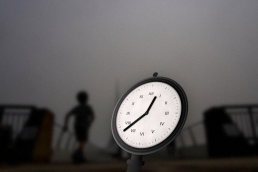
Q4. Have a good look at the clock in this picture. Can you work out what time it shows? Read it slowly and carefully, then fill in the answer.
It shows 12:38
